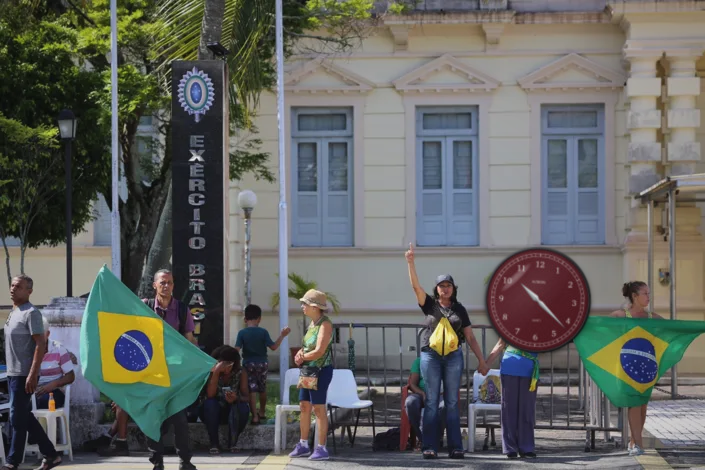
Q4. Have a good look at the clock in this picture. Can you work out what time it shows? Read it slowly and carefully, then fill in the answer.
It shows 10:22
